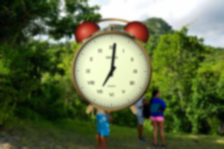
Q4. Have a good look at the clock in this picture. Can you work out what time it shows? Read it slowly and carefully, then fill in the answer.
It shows 7:01
